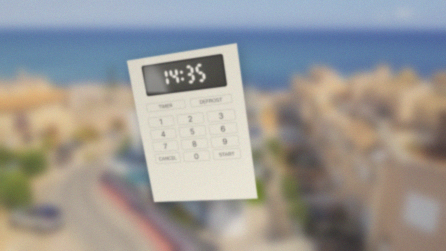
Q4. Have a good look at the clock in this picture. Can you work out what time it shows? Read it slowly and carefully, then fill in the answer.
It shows 14:35
